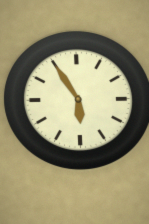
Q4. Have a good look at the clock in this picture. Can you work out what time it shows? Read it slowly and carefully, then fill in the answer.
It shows 5:55
